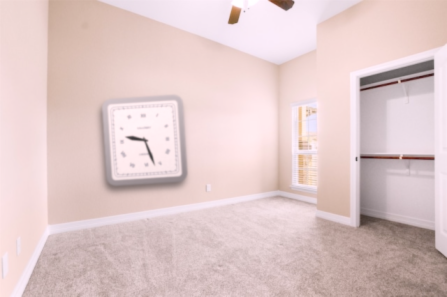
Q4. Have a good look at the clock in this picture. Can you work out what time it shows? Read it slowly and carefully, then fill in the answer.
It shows 9:27
